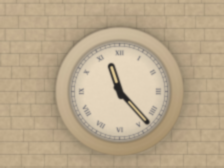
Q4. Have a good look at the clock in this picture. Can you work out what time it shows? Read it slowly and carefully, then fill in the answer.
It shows 11:23
